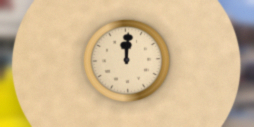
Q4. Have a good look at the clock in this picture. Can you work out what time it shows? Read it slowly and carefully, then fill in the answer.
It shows 12:01
